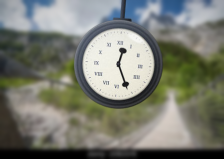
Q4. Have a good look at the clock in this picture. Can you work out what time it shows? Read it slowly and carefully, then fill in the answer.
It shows 12:26
